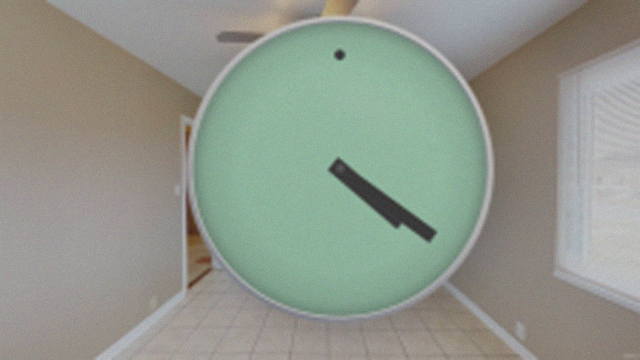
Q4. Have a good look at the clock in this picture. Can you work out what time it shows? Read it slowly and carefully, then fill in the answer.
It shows 4:21
